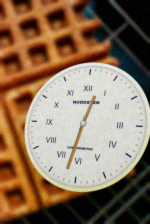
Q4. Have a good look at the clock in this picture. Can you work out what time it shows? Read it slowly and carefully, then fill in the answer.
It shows 12:32
